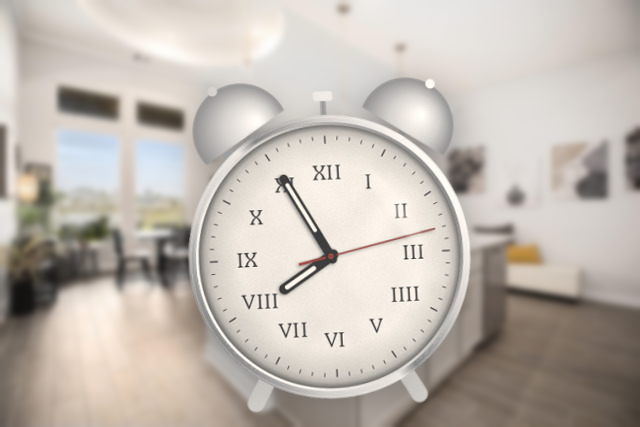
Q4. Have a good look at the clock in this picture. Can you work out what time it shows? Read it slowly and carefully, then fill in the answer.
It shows 7:55:13
